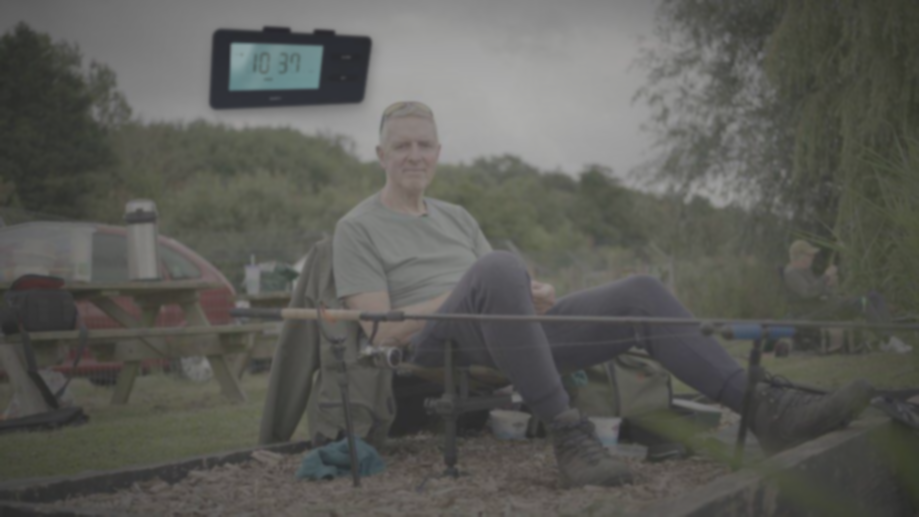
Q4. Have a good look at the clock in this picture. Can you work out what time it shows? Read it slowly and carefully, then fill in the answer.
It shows 10:37
